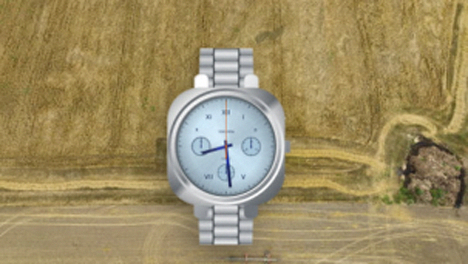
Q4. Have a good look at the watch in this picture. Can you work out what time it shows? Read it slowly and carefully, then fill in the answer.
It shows 8:29
